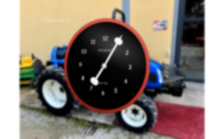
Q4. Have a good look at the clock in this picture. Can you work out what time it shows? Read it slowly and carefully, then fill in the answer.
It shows 7:05
